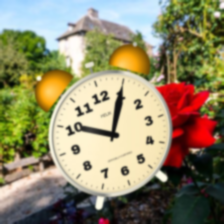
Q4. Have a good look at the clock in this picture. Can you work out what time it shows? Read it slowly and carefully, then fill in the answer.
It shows 10:05
